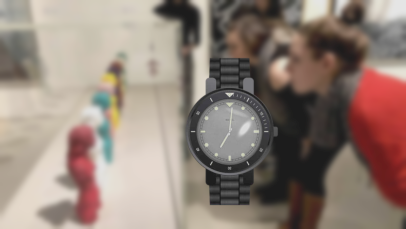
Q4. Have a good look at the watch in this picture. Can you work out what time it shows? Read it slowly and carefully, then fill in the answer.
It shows 7:01
